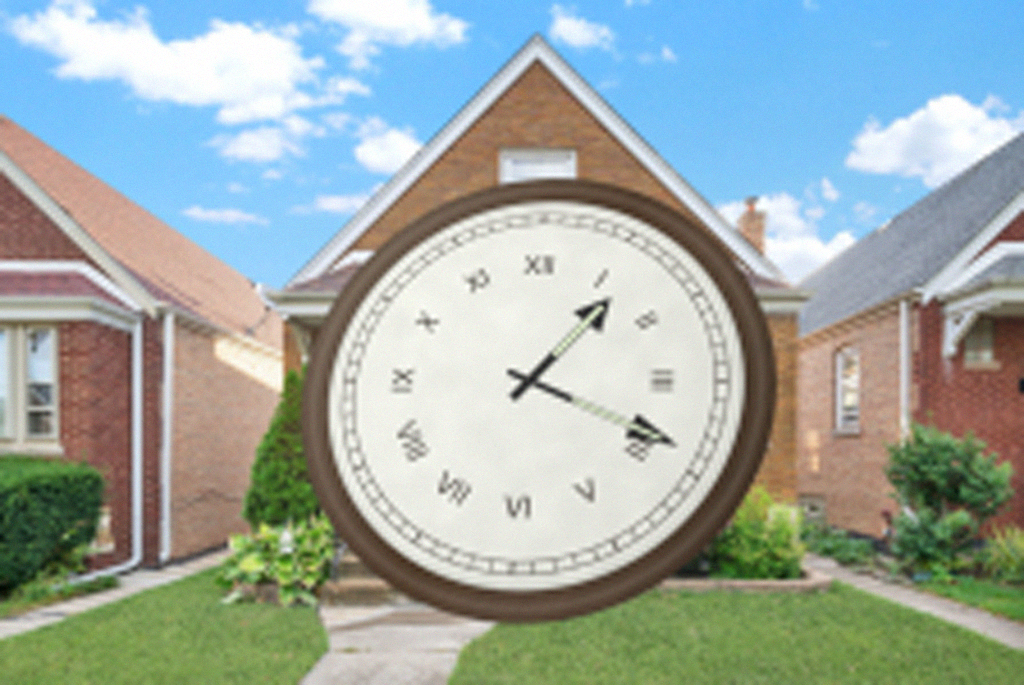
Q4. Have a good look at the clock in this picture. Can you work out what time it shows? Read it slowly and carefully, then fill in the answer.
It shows 1:19
